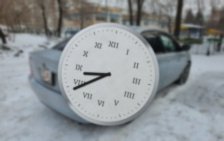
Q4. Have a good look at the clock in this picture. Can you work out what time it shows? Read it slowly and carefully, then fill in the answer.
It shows 8:39
